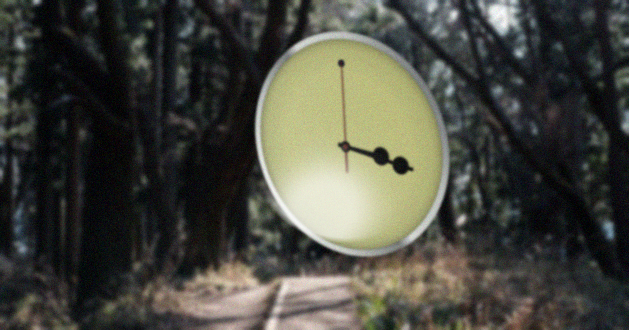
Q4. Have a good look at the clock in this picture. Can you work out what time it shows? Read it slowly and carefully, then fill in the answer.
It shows 3:17:00
